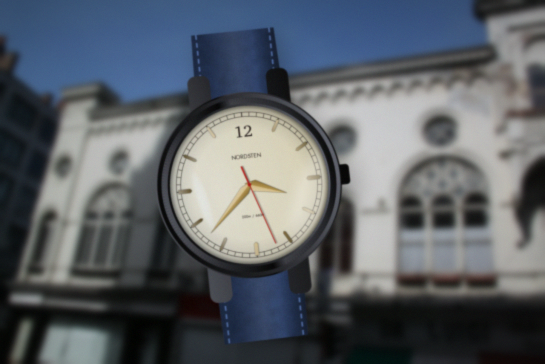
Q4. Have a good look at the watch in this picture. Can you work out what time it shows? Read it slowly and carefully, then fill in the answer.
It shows 3:37:27
